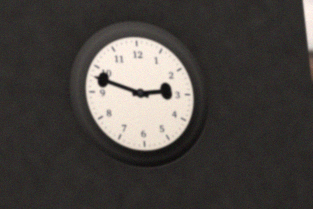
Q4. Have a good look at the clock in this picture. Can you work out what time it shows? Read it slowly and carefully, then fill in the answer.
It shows 2:48
